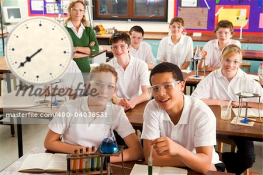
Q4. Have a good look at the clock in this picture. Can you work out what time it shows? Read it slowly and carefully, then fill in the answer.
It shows 7:38
